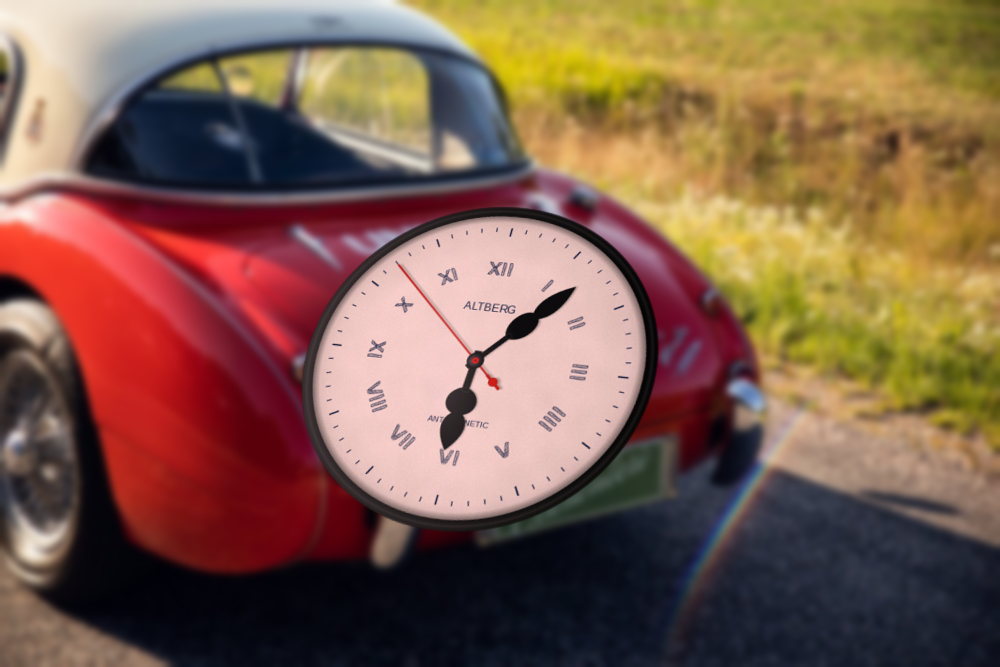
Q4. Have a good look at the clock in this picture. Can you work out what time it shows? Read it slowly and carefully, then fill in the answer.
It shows 6:06:52
